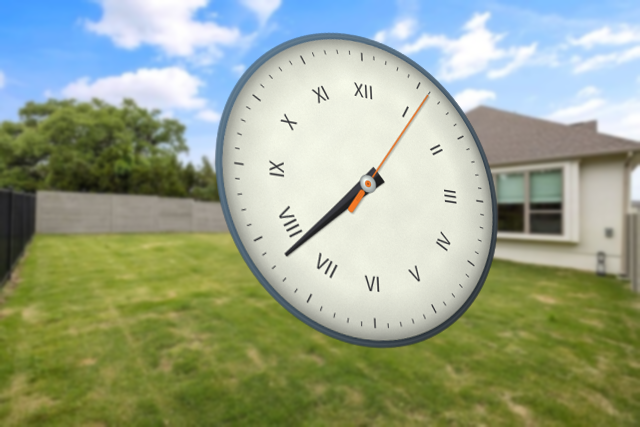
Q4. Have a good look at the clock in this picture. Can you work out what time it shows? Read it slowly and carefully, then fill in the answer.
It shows 7:38:06
